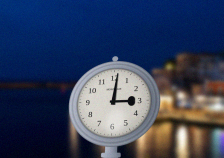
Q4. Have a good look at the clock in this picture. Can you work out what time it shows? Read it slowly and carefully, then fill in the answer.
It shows 3:01
